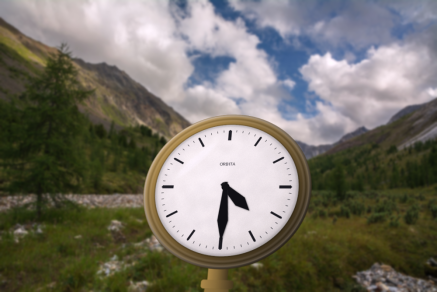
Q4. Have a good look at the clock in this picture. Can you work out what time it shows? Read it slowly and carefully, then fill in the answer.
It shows 4:30
